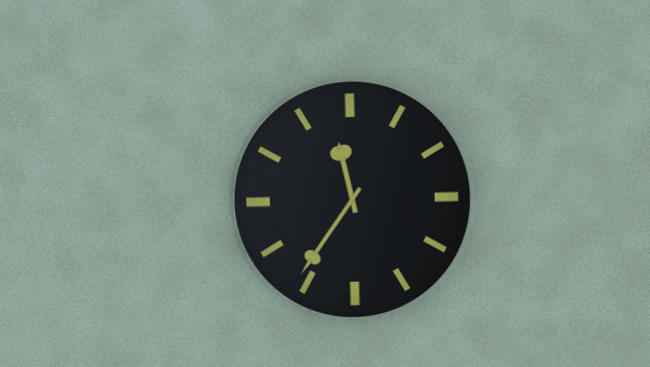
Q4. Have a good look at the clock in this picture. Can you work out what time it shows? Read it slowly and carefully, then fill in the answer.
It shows 11:36
